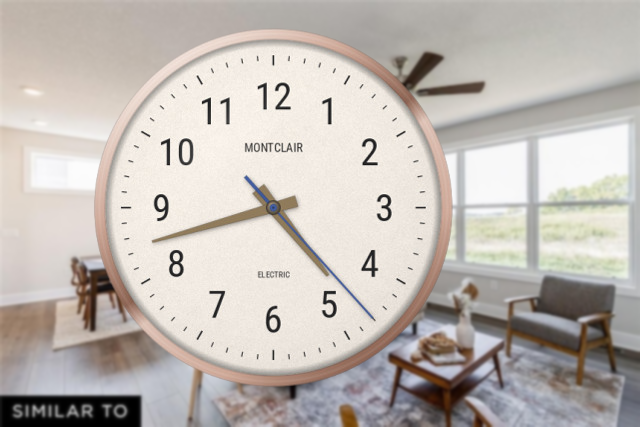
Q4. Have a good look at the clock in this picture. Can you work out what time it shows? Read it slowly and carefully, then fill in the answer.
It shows 4:42:23
